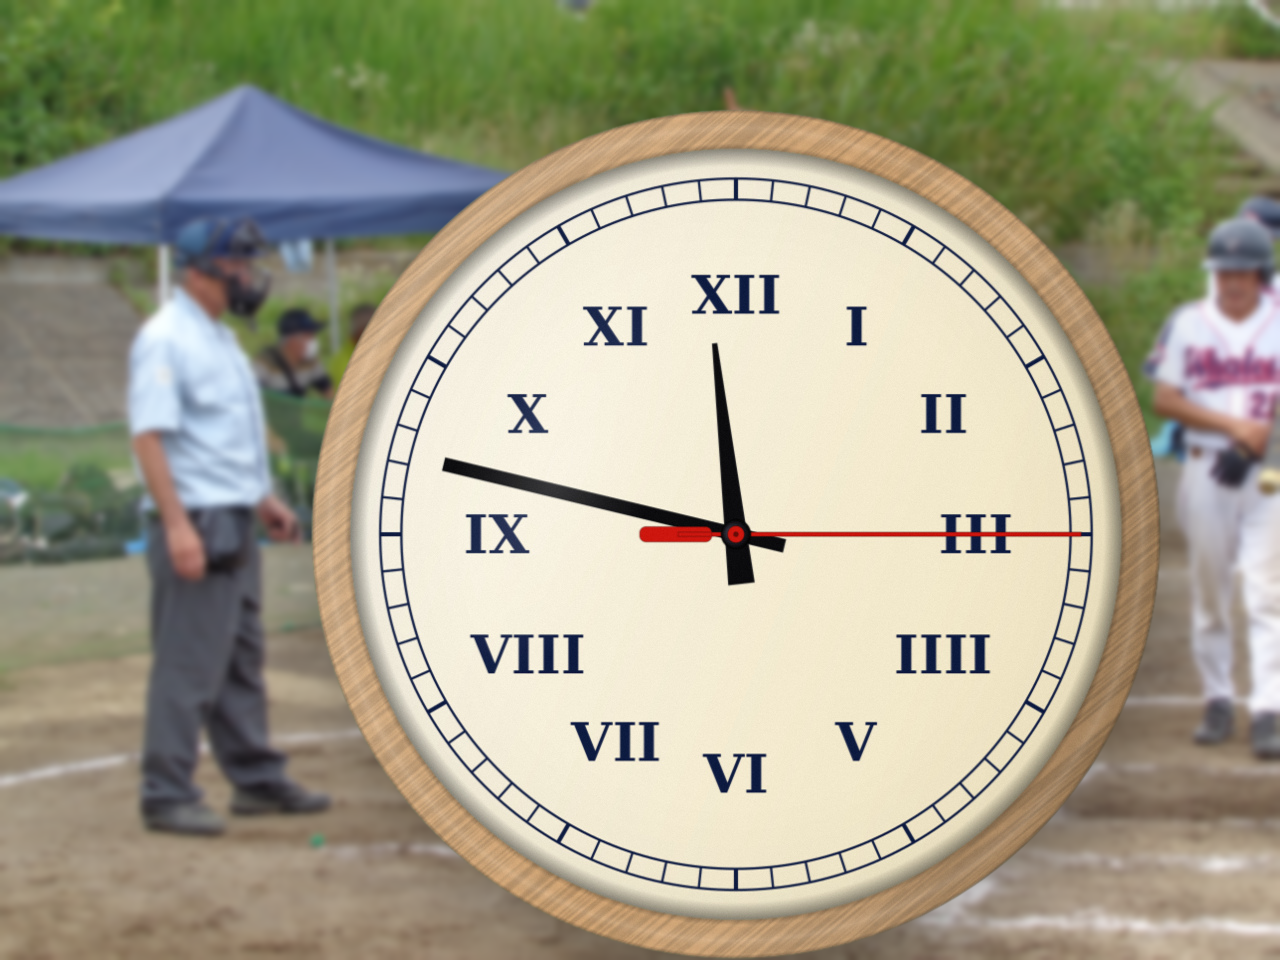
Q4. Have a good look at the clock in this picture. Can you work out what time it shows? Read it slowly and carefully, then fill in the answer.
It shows 11:47:15
